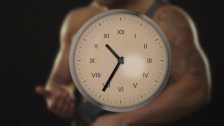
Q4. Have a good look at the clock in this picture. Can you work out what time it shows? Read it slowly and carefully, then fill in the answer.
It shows 10:35
